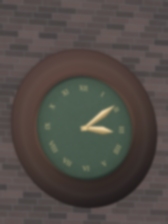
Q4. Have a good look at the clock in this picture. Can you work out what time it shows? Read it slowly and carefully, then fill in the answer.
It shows 3:09
